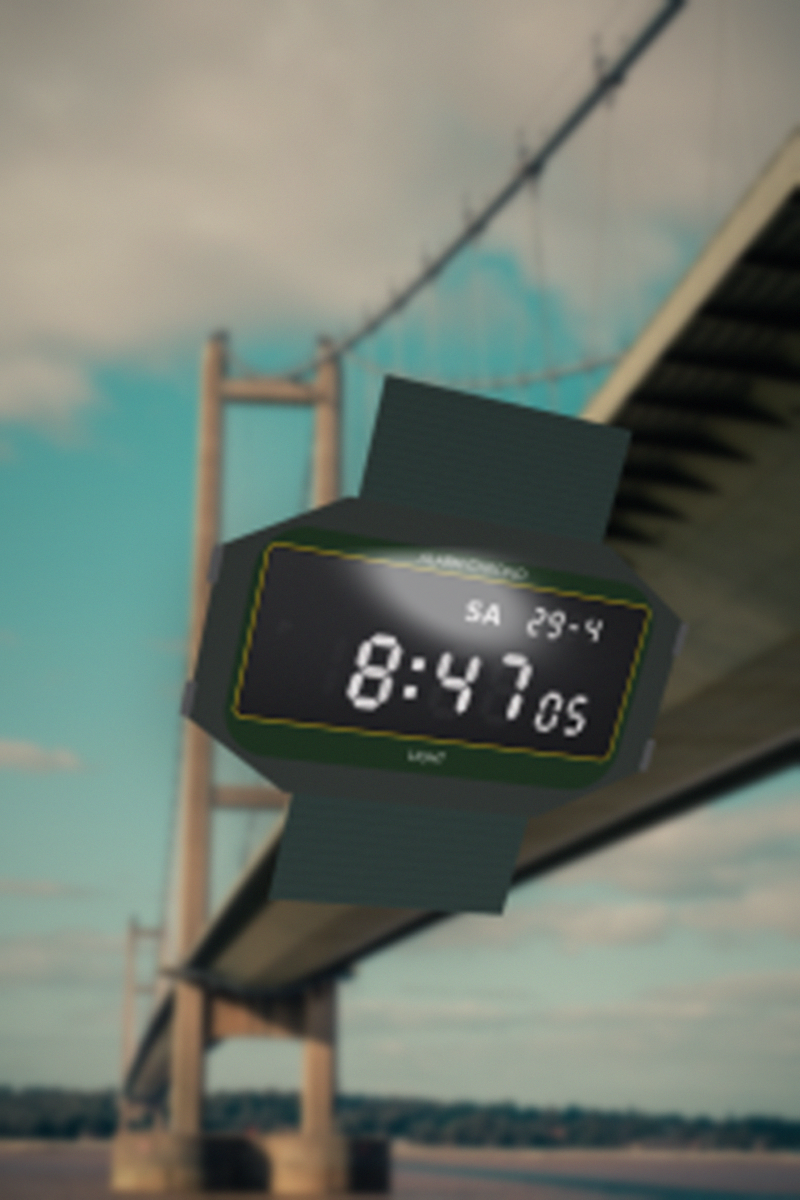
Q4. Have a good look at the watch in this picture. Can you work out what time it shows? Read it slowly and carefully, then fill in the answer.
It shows 8:47:05
